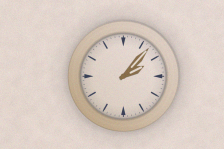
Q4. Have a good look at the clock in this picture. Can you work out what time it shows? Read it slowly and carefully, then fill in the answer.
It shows 2:07
